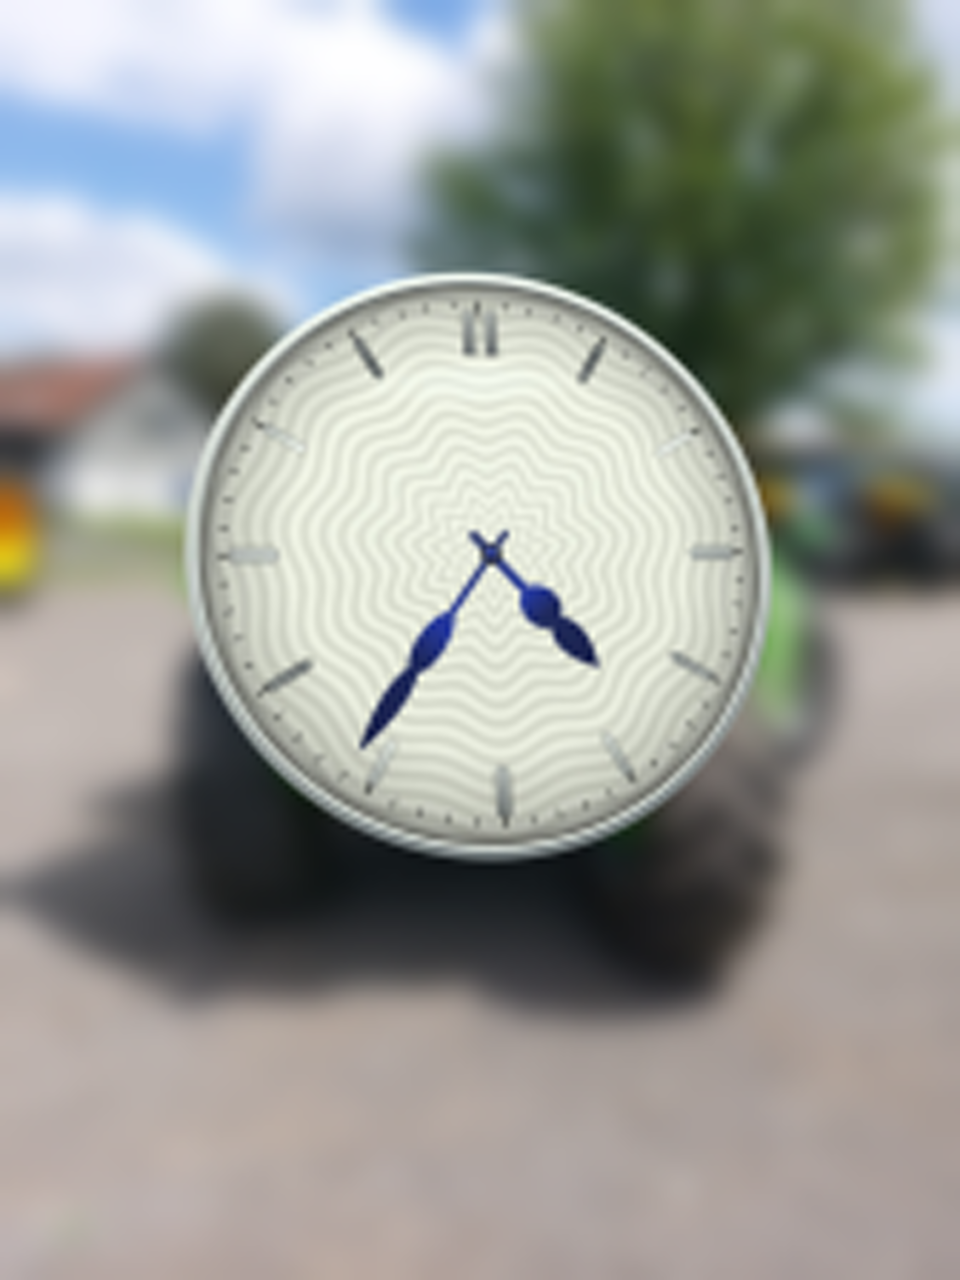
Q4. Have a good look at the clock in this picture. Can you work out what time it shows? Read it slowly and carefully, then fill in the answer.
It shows 4:36
